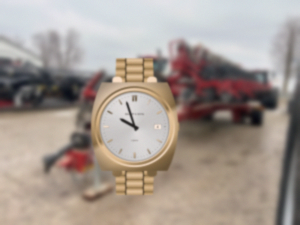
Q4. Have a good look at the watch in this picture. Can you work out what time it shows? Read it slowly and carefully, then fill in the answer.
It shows 9:57
